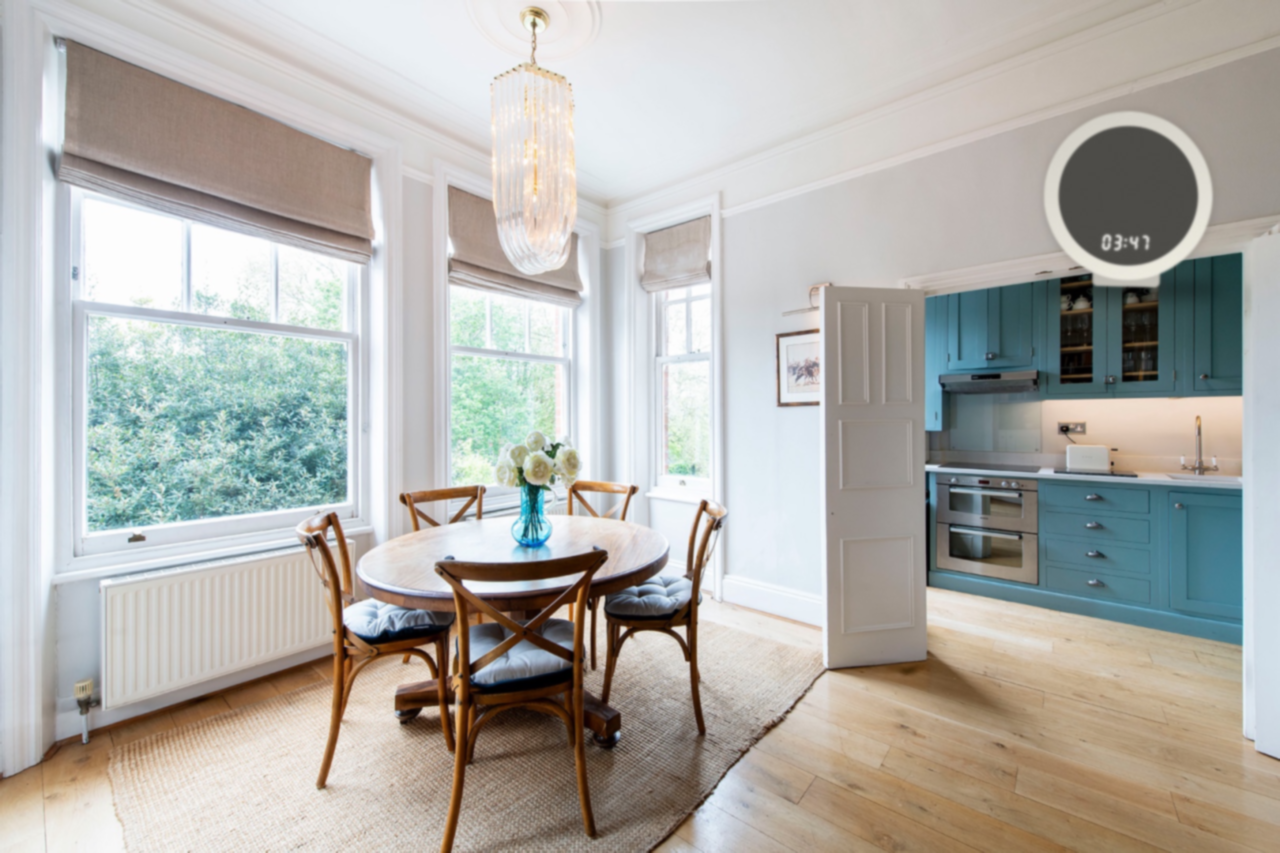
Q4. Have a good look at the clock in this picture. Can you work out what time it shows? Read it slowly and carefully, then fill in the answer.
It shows 3:47
